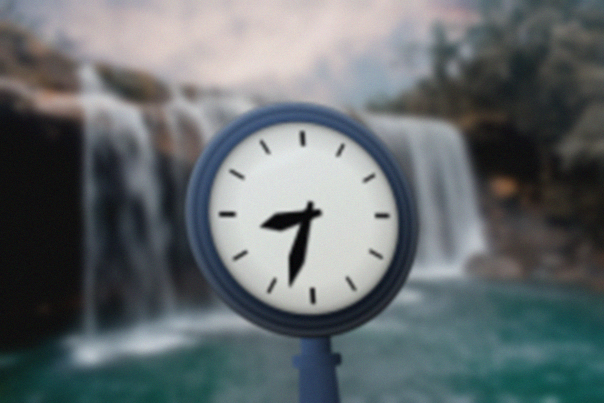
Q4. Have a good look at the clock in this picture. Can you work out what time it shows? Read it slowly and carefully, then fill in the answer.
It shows 8:33
